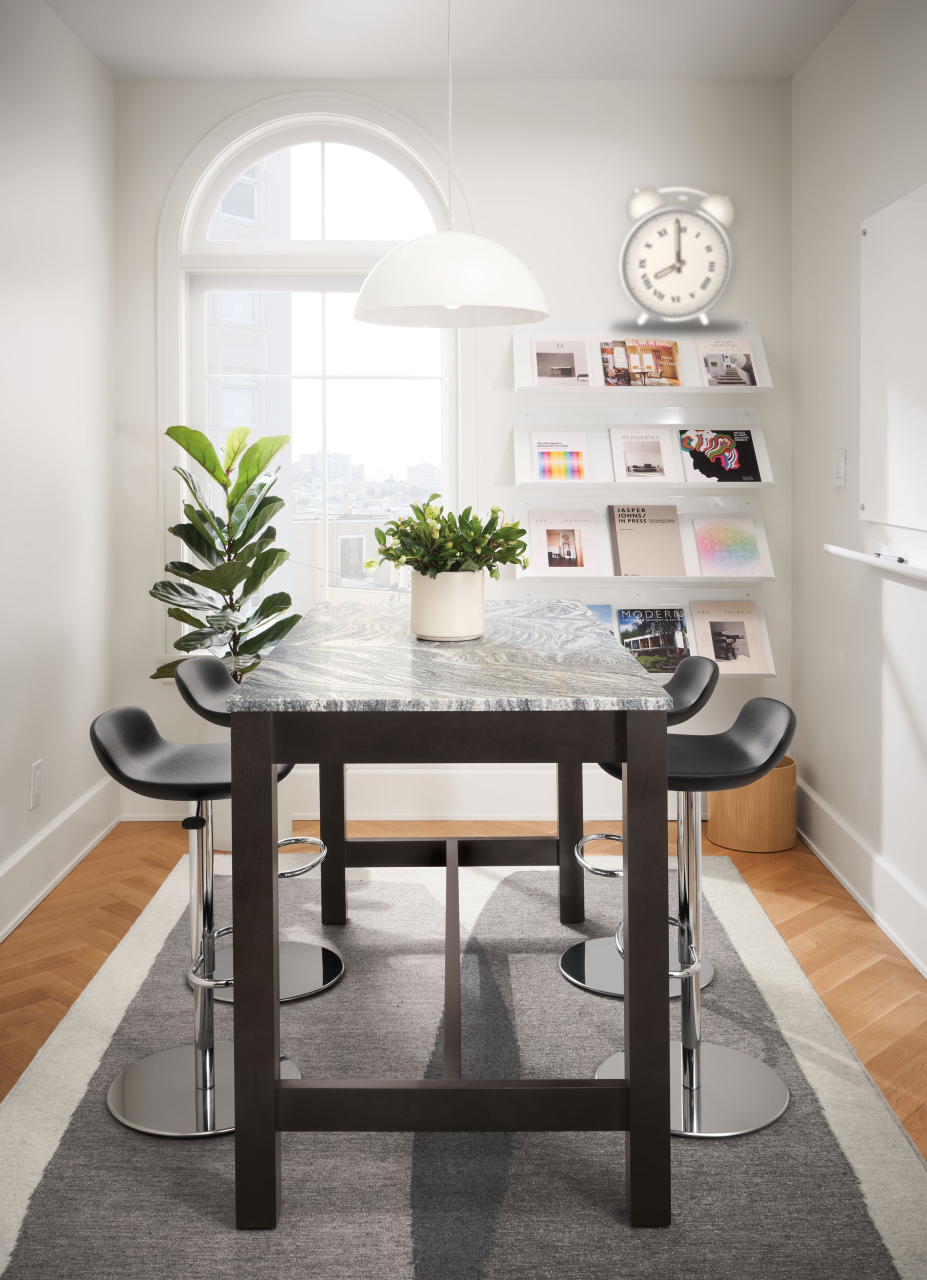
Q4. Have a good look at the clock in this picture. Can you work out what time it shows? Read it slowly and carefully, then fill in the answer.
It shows 7:59
